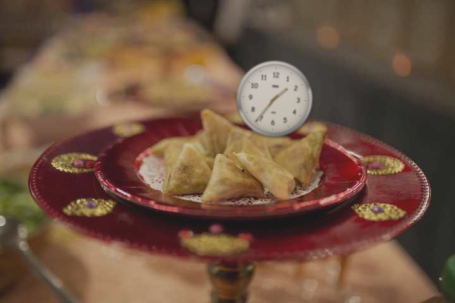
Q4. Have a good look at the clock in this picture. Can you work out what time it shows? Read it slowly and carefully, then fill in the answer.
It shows 1:36
